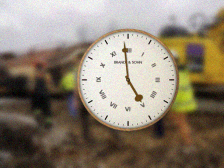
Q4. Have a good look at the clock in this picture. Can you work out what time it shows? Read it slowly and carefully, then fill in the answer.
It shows 4:59
